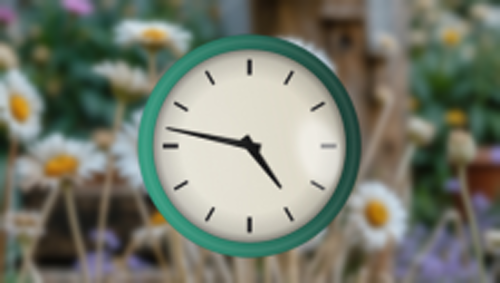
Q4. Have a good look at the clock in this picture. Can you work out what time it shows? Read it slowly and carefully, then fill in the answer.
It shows 4:47
